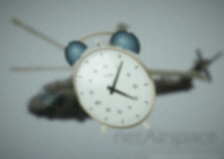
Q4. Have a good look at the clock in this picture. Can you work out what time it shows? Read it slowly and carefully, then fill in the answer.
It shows 4:06
